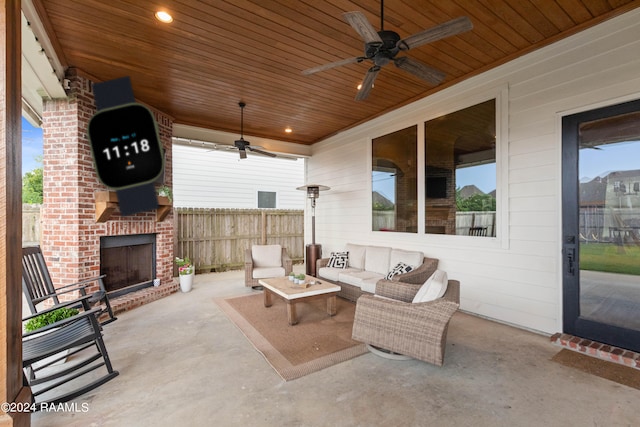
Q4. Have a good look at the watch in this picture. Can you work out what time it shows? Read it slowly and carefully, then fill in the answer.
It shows 11:18
